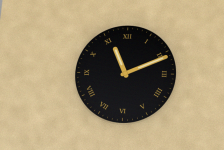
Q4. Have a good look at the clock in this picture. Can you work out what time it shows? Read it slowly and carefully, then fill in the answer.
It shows 11:11
